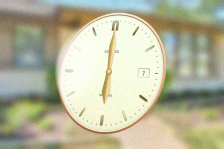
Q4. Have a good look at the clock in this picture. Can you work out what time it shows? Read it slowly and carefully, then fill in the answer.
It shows 6:00
